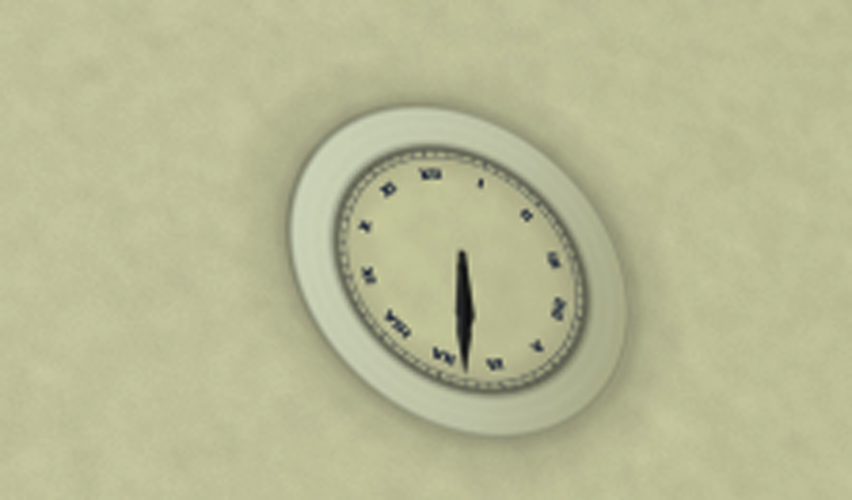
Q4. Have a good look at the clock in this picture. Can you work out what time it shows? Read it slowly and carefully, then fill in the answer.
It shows 6:33
